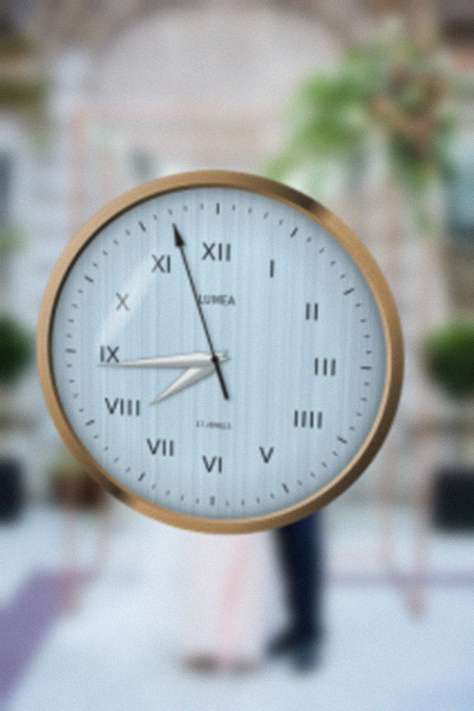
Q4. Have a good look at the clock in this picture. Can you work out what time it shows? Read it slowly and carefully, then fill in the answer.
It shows 7:43:57
